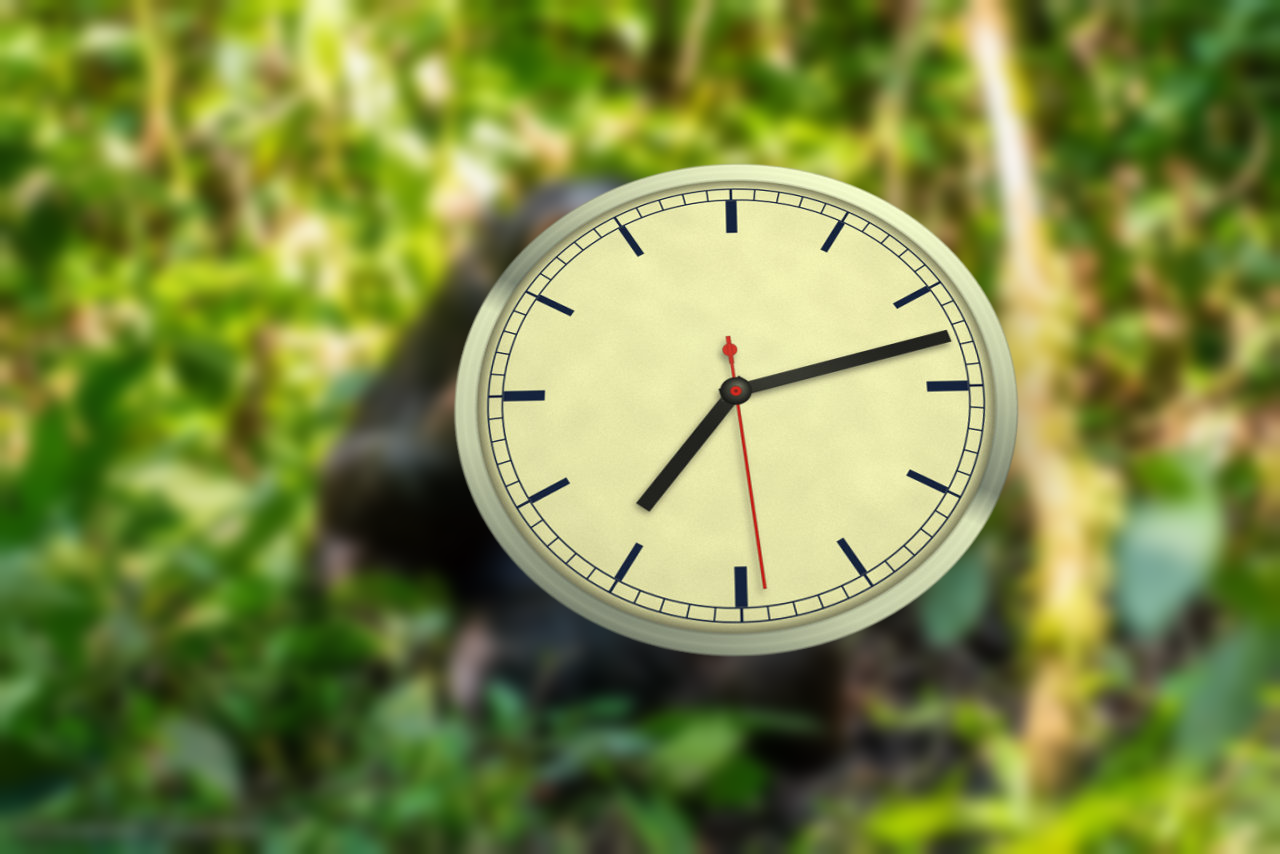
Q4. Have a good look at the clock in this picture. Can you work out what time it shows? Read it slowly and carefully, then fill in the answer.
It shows 7:12:29
